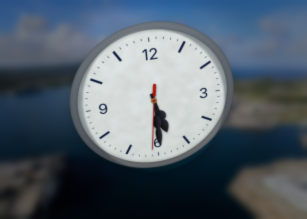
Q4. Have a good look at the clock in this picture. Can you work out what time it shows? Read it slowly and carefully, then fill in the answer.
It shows 5:29:31
